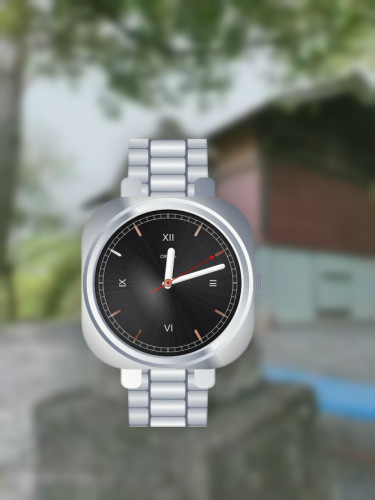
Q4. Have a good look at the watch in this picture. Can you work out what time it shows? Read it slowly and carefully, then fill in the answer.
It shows 12:12:10
